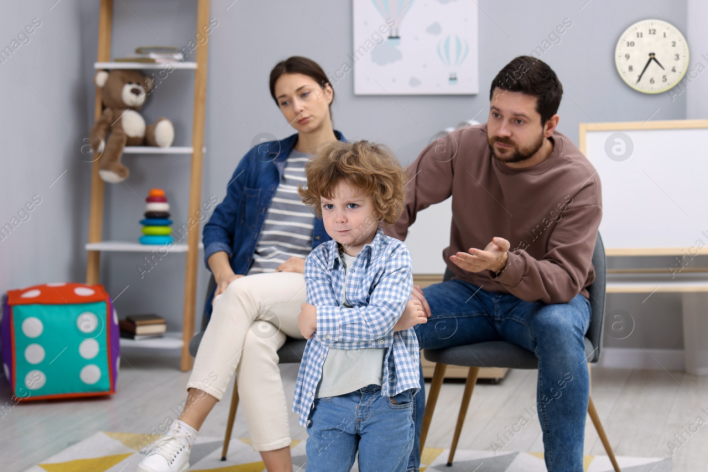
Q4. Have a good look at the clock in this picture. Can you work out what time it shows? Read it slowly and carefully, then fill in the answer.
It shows 4:35
